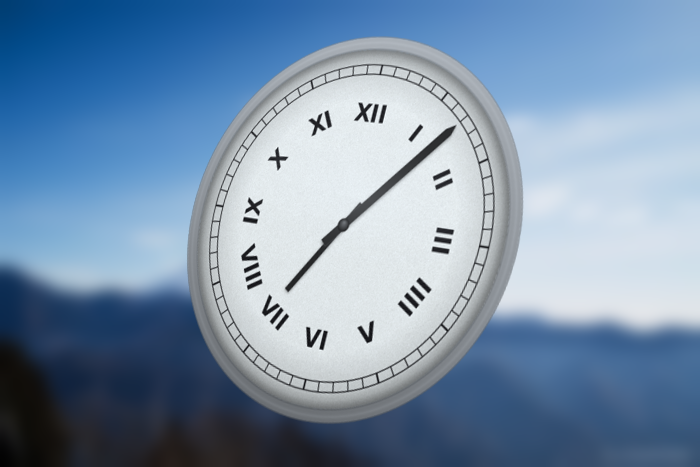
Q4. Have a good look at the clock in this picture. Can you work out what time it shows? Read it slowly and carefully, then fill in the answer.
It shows 7:07
